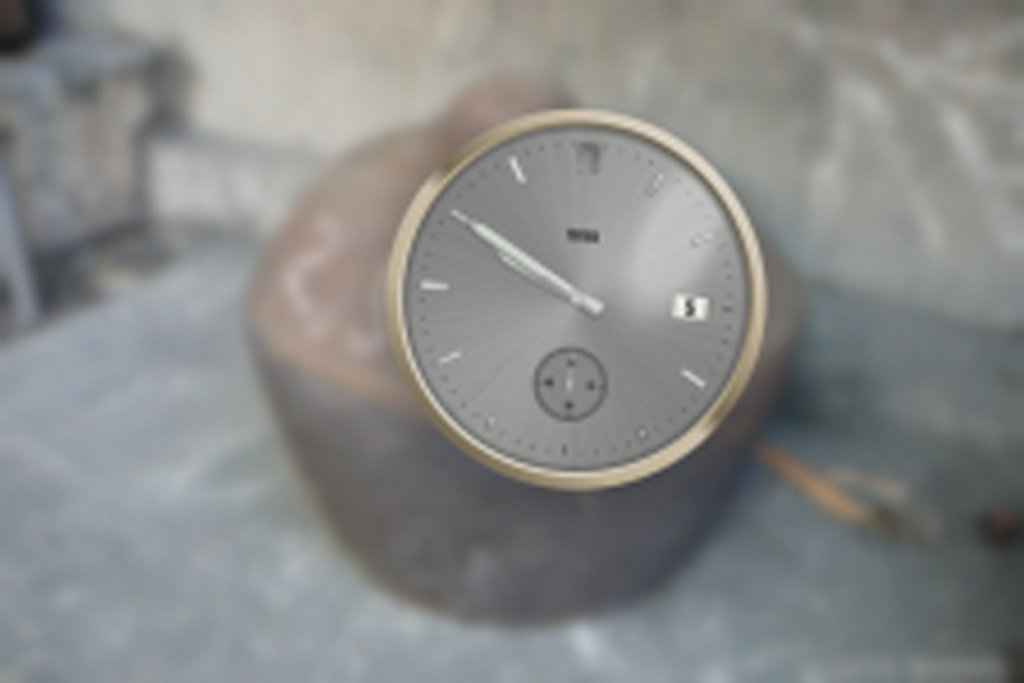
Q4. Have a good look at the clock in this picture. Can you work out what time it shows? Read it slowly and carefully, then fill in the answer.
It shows 9:50
